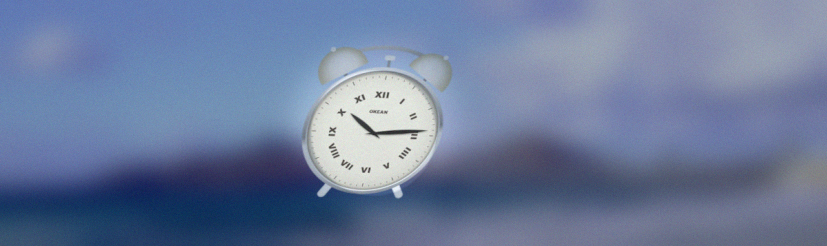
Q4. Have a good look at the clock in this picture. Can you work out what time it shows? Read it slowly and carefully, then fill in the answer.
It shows 10:14
